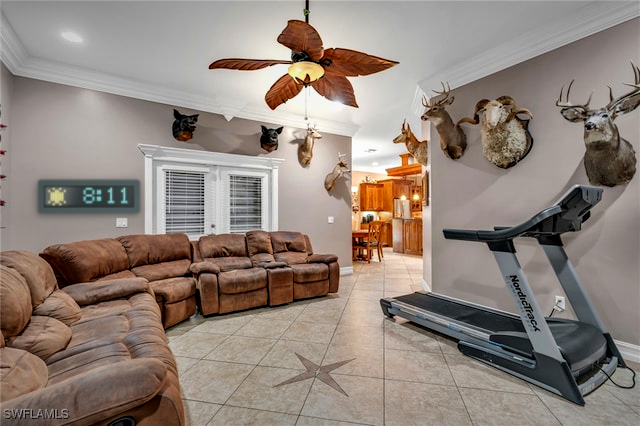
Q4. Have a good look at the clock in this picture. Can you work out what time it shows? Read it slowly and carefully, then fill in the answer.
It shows 8:11
